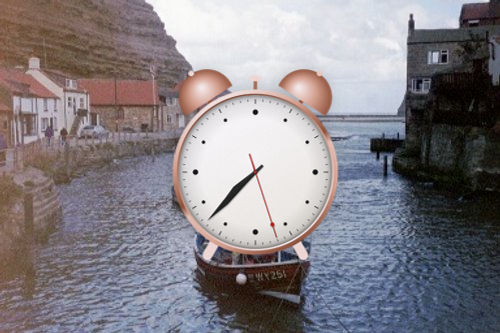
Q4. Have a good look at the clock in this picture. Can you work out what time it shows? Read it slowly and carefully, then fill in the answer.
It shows 7:37:27
